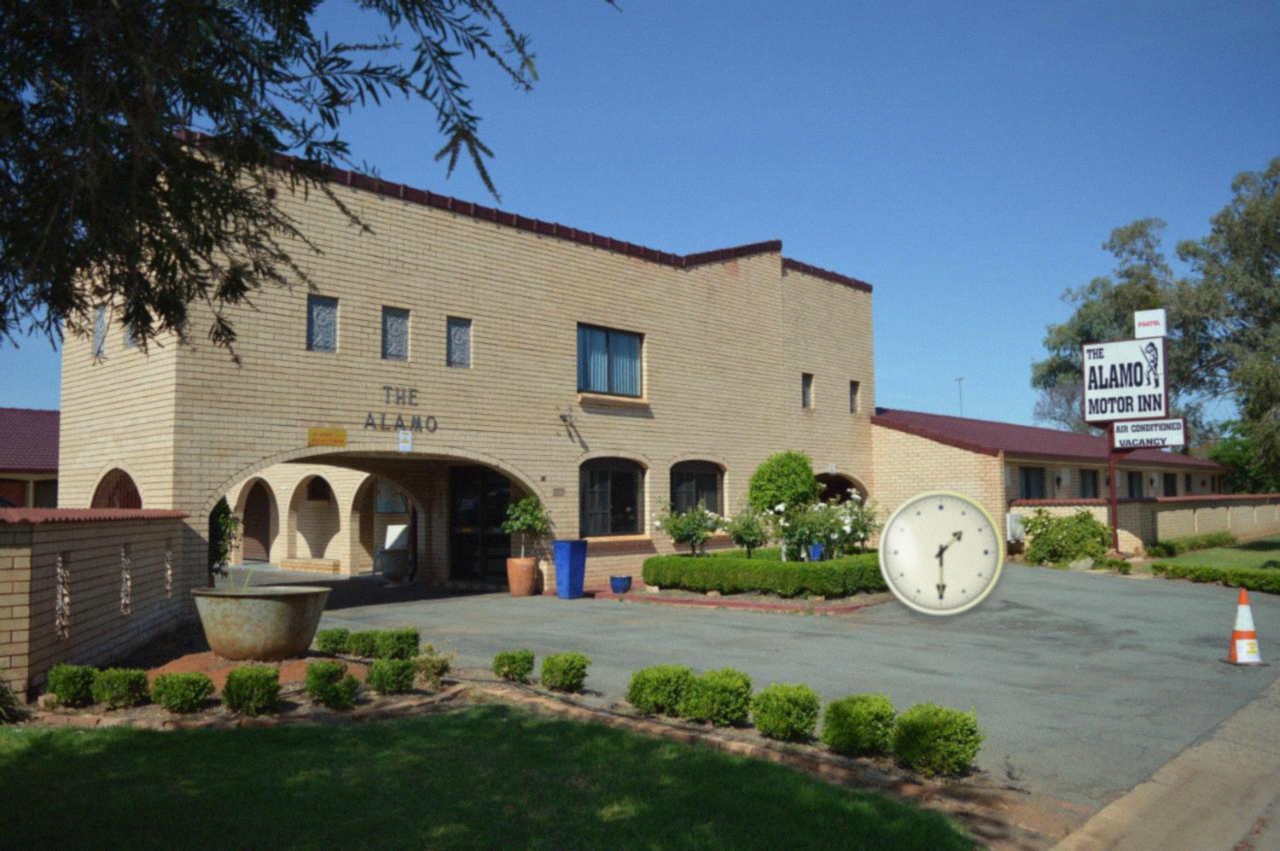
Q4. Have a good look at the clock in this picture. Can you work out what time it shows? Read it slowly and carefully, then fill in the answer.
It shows 1:30
